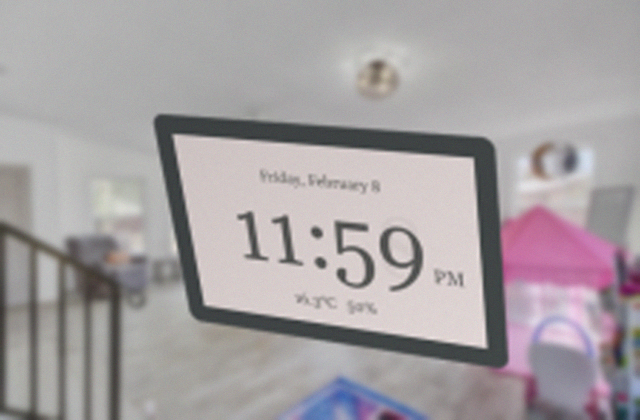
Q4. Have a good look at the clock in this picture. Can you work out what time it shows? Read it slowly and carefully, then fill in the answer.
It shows 11:59
